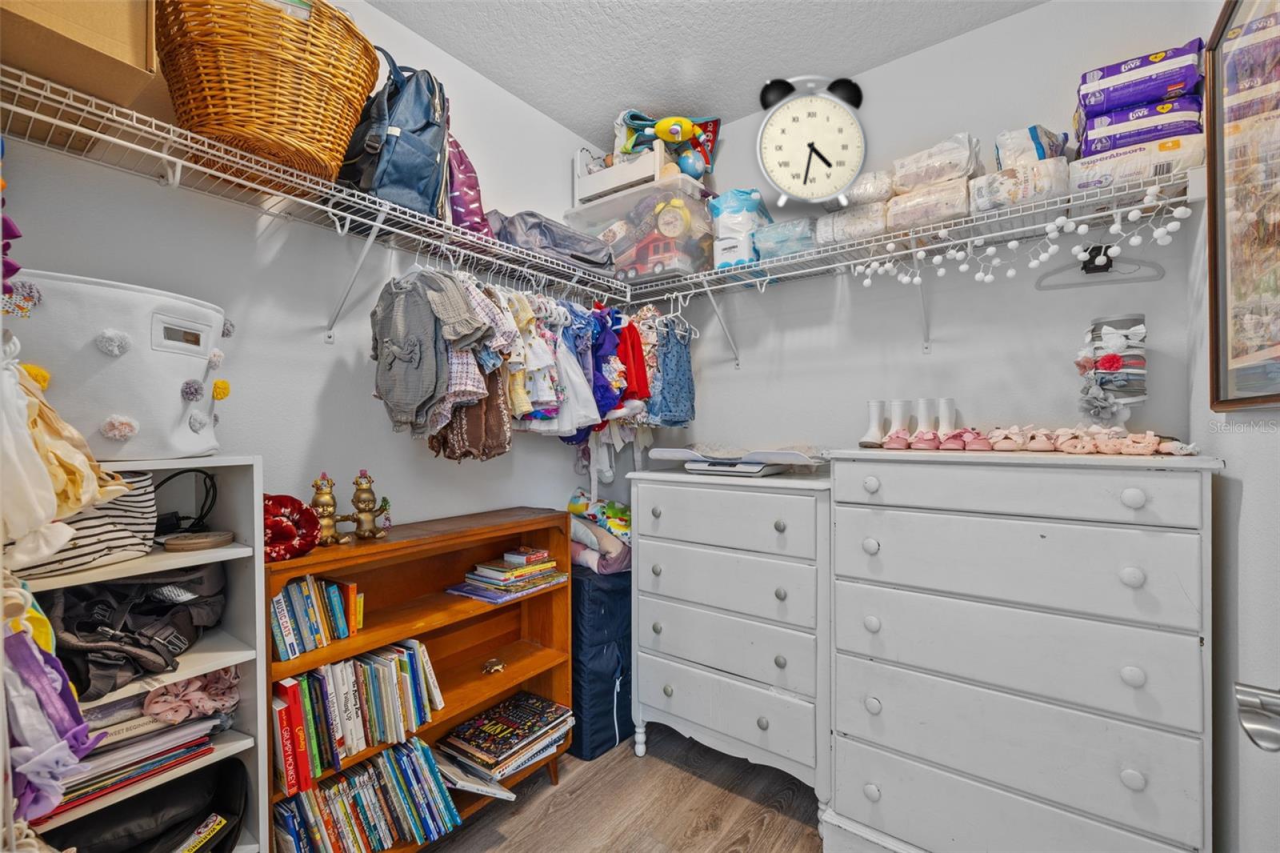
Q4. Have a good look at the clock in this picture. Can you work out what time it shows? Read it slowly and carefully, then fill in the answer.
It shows 4:32
